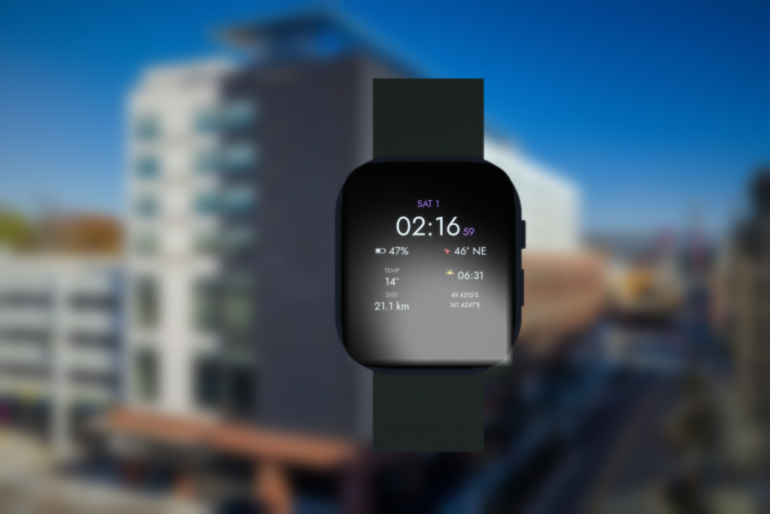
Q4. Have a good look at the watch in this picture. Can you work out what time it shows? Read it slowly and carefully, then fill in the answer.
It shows 2:16:59
